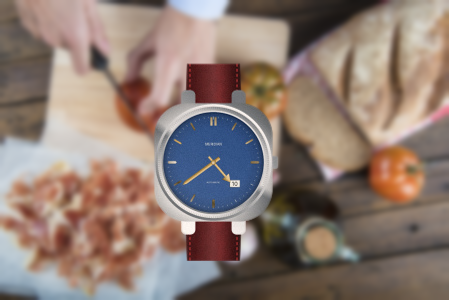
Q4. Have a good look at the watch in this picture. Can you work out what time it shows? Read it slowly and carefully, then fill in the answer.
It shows 4:39
